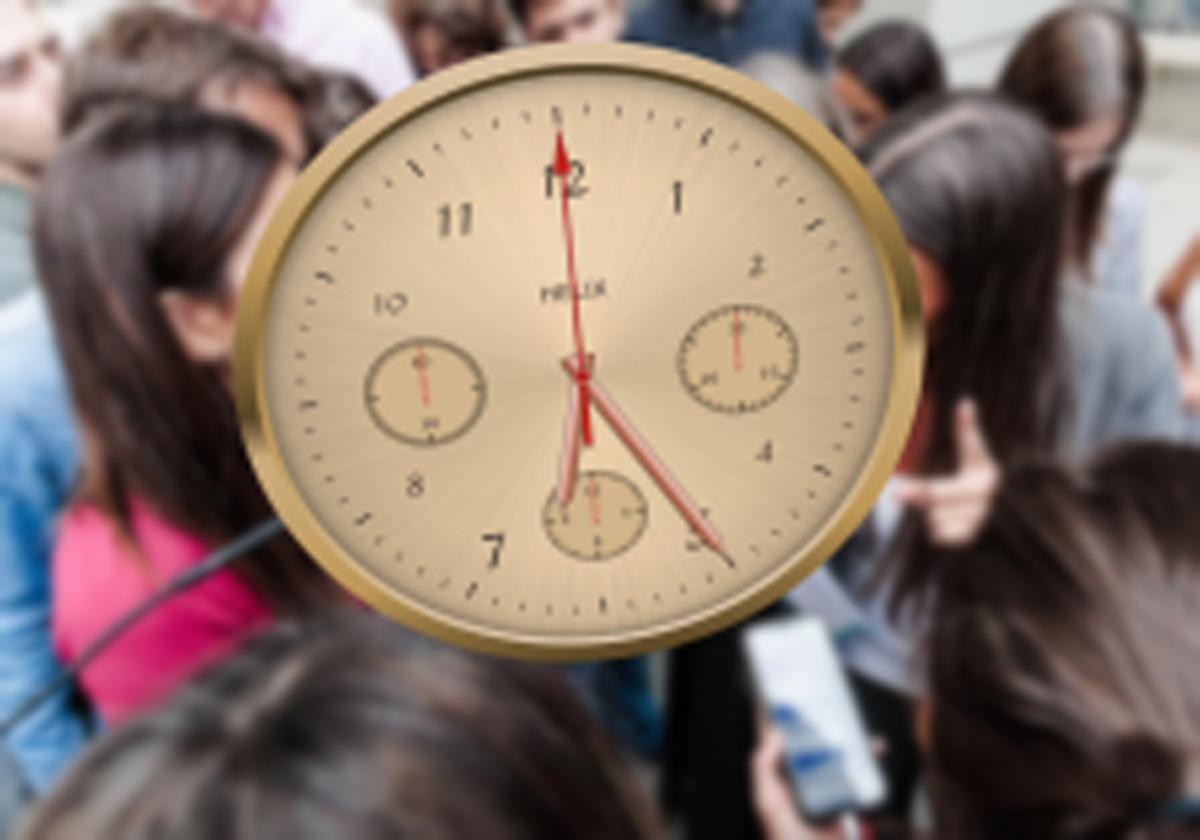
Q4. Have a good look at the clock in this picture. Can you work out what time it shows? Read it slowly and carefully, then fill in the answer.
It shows 6:25
